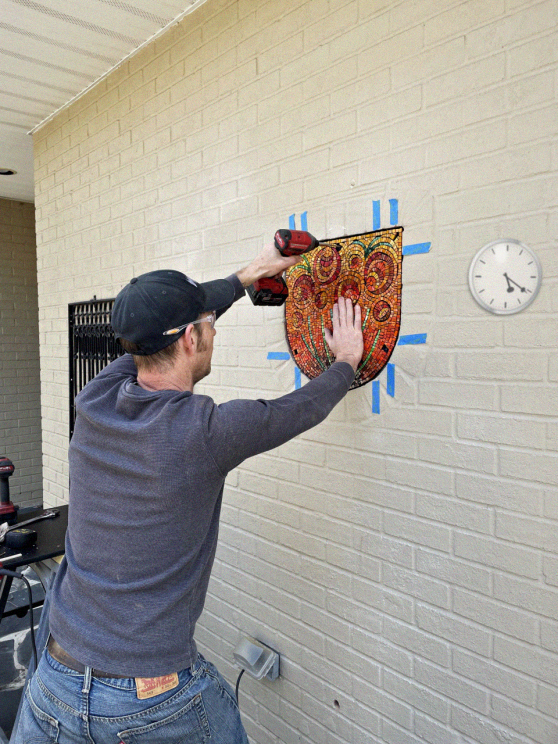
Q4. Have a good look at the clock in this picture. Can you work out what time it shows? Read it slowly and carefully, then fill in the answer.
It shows 5:21
